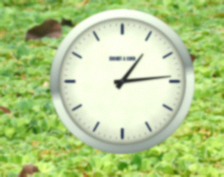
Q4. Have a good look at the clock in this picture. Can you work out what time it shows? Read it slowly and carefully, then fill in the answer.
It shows 1:14
